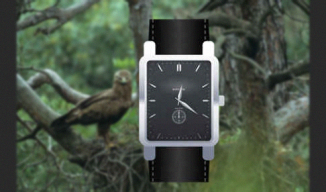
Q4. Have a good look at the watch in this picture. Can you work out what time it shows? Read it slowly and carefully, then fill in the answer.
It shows 12:21
